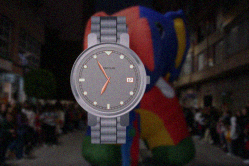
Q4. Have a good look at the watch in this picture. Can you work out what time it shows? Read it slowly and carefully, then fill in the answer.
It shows 6:55
